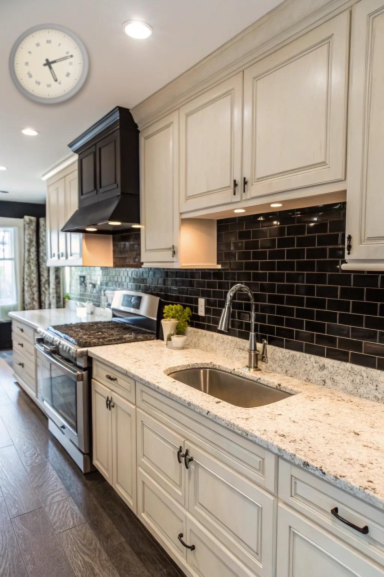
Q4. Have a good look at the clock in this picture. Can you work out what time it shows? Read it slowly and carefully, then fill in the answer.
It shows 5:12
